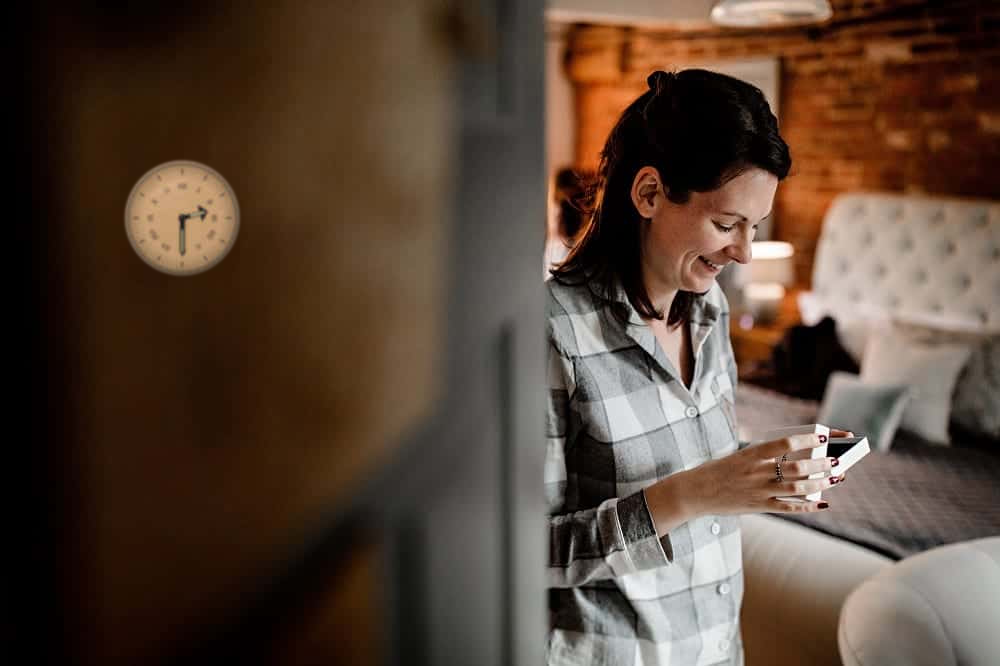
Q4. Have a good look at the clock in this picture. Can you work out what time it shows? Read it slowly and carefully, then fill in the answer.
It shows 2:30
